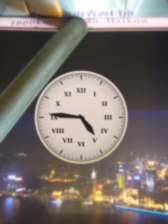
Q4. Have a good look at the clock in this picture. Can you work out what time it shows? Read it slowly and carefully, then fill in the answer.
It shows 4:46
